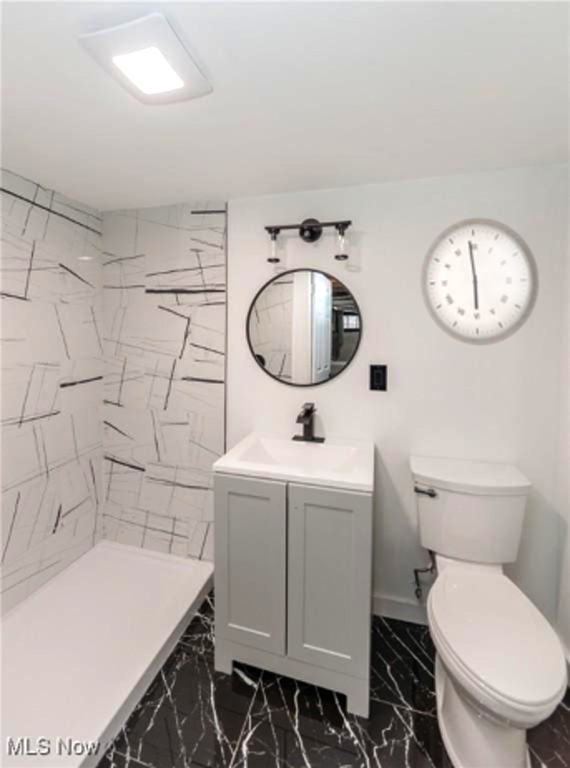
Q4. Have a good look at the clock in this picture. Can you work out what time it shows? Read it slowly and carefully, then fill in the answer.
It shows 5:59
